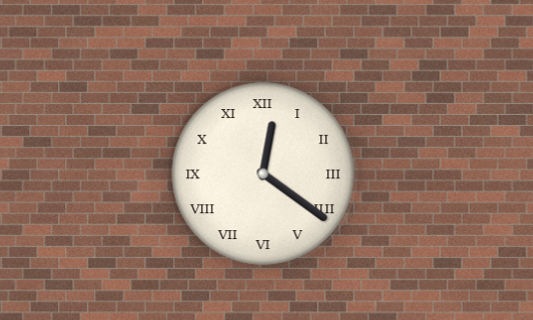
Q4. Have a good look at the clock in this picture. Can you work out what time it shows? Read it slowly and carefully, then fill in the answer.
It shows 12:21
